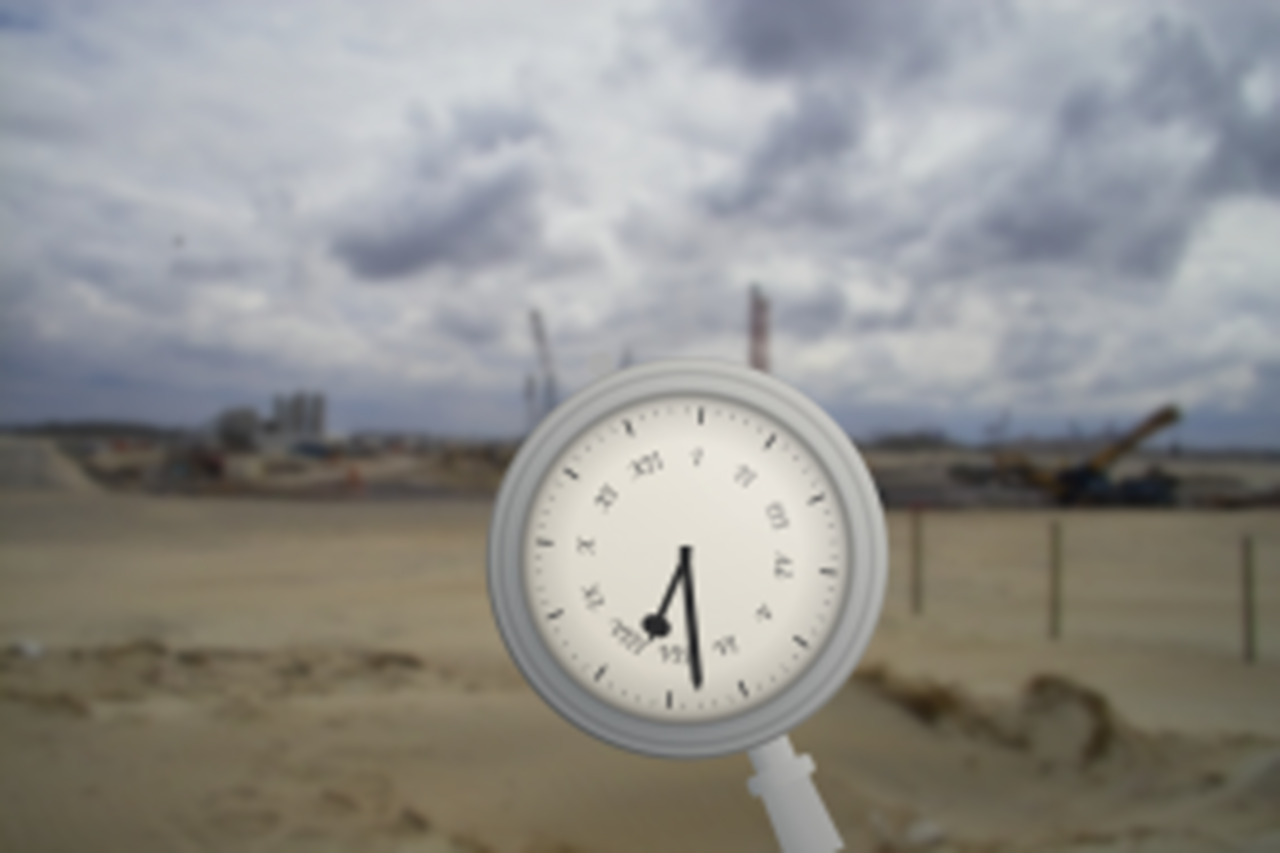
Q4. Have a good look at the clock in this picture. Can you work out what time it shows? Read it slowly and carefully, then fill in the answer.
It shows 7:33
